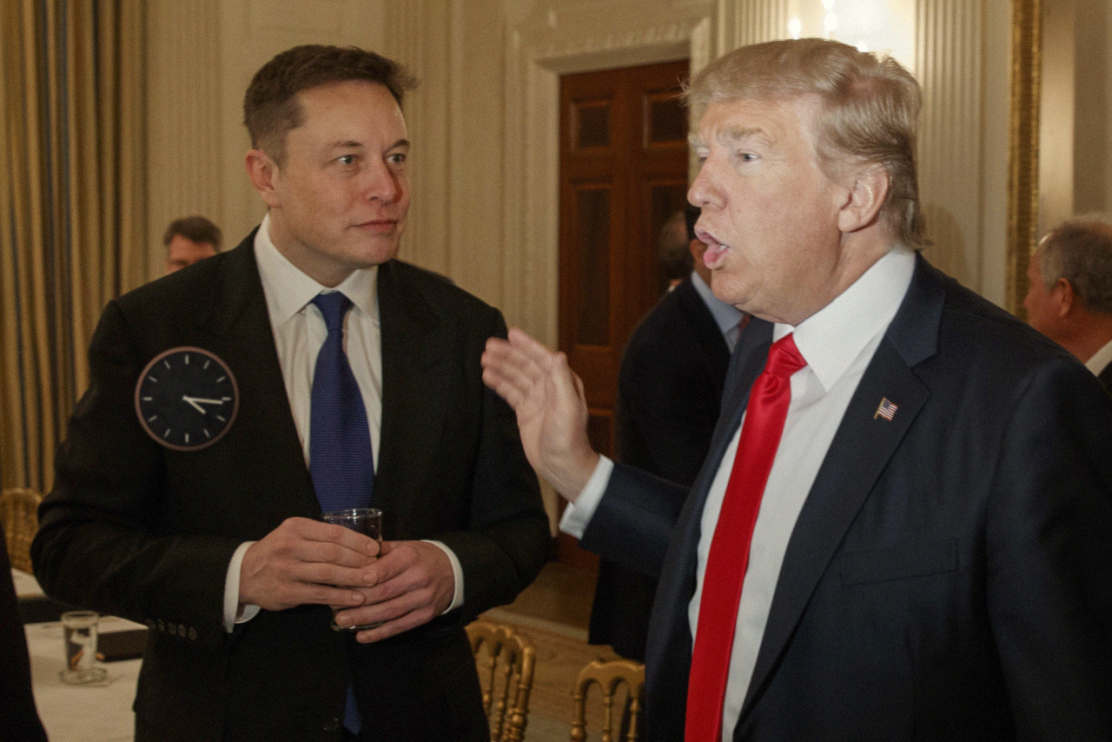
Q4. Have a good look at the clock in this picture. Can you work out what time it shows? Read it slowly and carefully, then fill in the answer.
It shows 4:16
